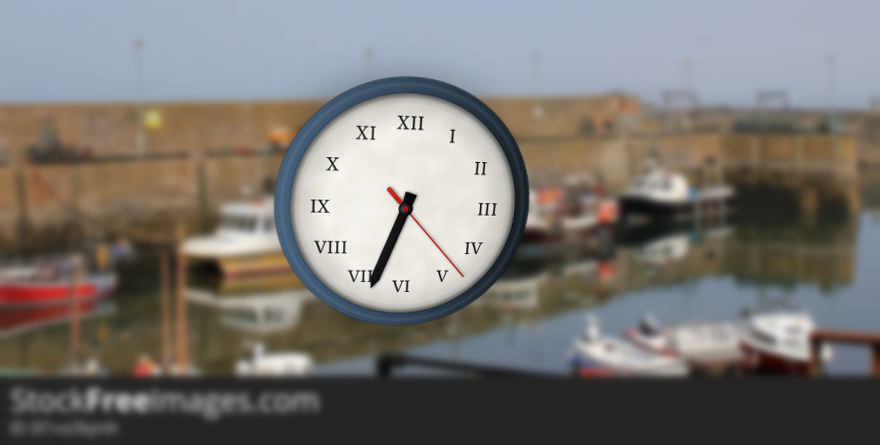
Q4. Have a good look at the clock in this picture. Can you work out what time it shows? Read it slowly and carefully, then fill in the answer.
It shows 6:33:23
